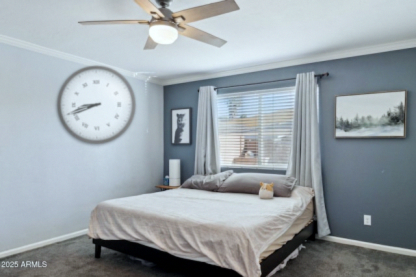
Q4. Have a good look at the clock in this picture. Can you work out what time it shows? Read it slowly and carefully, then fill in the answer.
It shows 8:42
